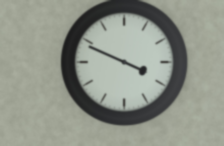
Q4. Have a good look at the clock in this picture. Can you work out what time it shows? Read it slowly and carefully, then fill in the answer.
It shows 3:49
